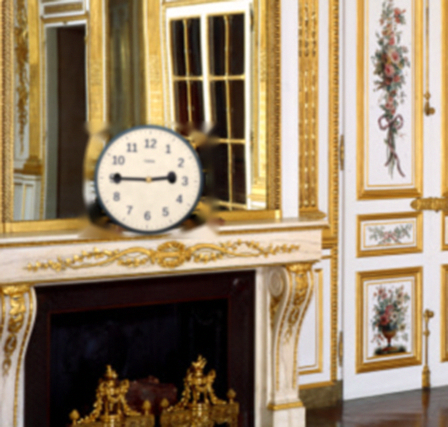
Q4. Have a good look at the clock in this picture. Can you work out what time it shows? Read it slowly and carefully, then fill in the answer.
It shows 2:45
